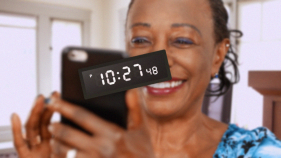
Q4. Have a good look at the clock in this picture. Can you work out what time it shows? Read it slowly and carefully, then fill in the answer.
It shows 10:27:48
